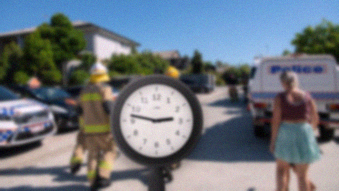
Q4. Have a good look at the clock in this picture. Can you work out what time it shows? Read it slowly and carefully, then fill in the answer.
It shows 2:47
